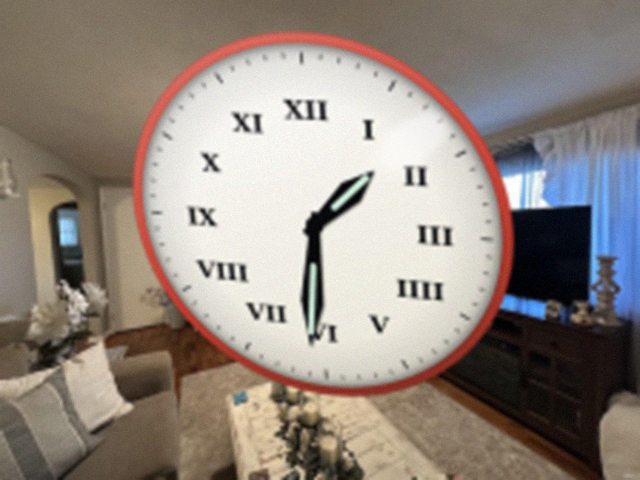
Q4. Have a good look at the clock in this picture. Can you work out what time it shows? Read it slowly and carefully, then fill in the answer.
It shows 1:31
